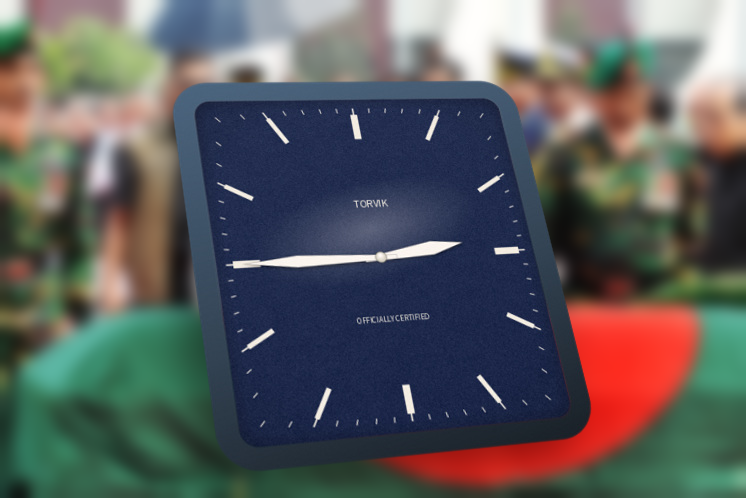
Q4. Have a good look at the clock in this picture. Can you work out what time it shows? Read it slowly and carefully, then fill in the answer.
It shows 2:45
